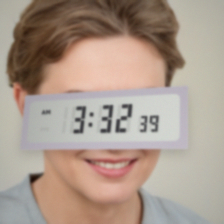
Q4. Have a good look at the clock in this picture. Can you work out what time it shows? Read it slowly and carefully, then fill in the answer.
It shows 3:32:39
